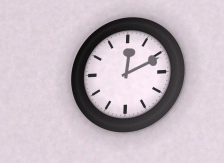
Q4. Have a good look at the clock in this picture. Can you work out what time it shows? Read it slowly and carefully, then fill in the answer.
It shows 12:11
